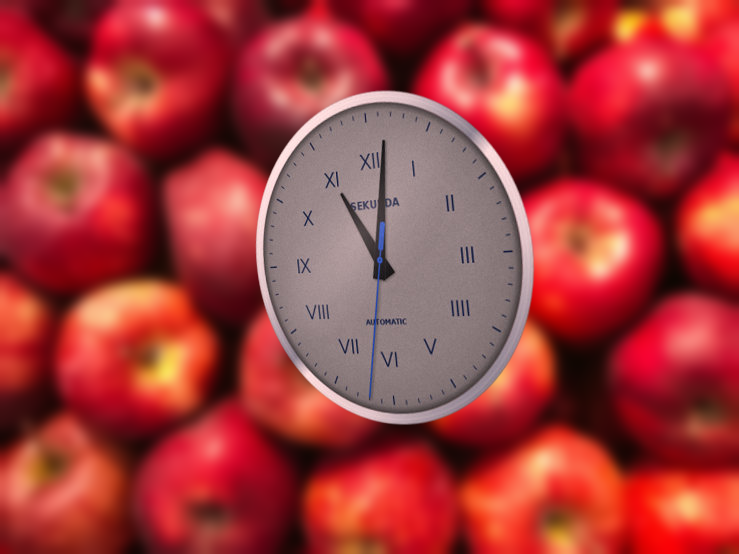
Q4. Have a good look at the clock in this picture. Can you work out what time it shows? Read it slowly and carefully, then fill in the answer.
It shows 11:01:32
